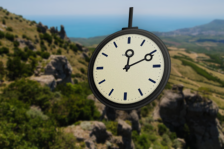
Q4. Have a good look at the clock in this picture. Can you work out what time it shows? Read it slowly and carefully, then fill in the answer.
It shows 12:11
